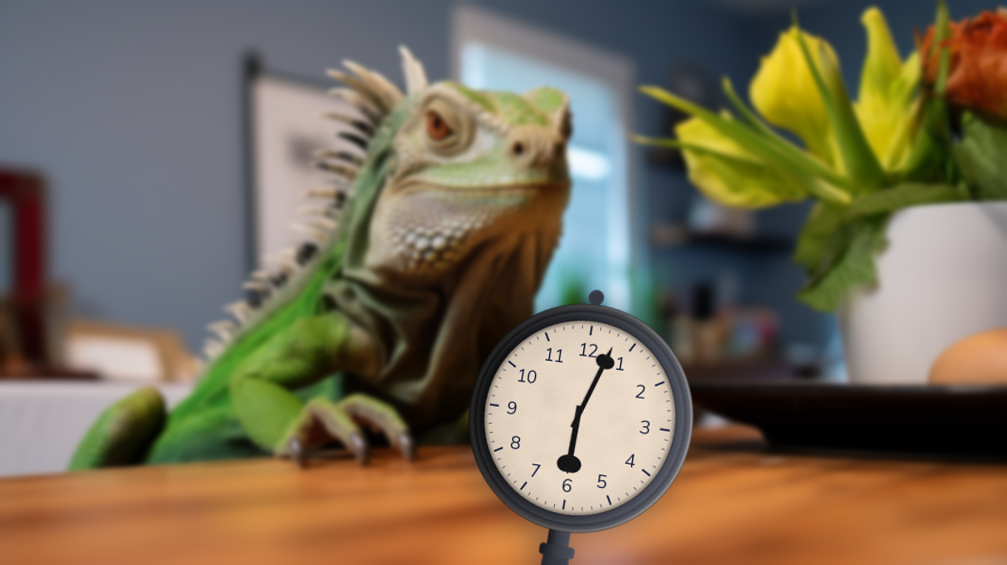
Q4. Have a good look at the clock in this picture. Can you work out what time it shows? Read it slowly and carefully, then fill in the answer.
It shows 6:03
